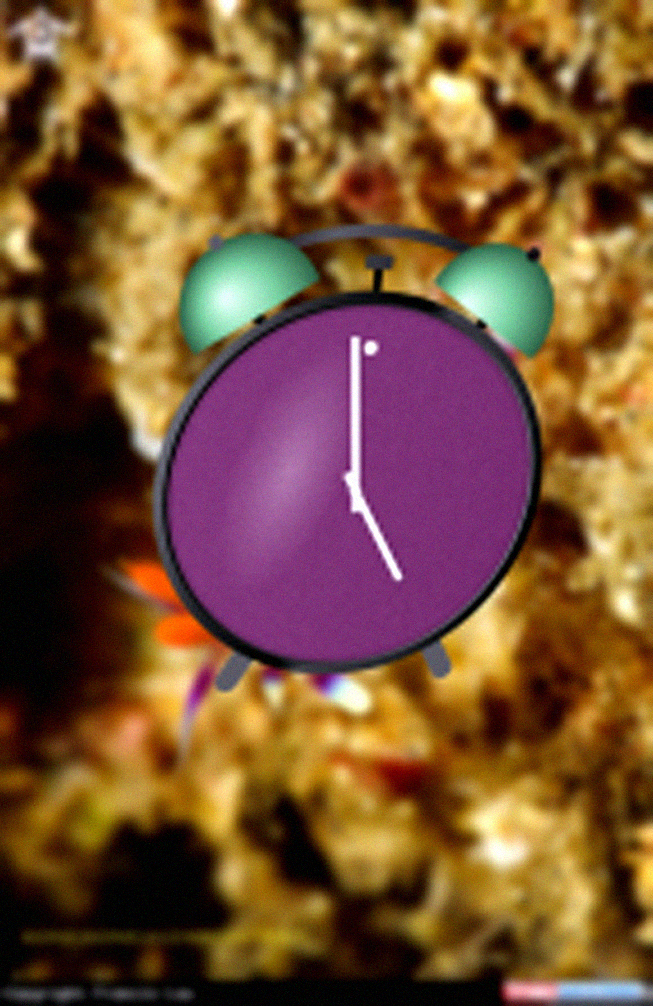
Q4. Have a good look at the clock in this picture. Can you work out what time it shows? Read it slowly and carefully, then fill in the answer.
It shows 4:59
